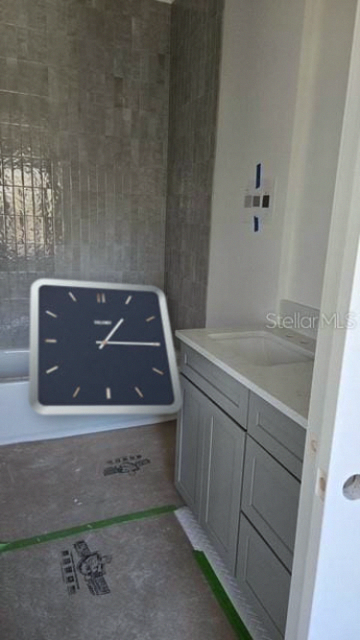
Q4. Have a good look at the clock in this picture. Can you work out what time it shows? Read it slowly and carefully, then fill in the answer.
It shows 1:15
